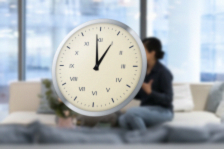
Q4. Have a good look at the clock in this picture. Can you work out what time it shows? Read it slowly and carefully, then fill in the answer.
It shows 12:59
